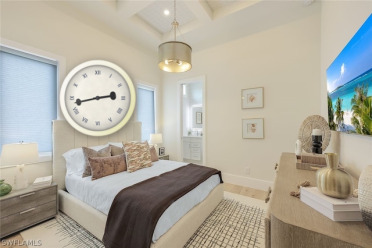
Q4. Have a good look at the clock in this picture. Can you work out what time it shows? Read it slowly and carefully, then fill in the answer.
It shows 2:43
